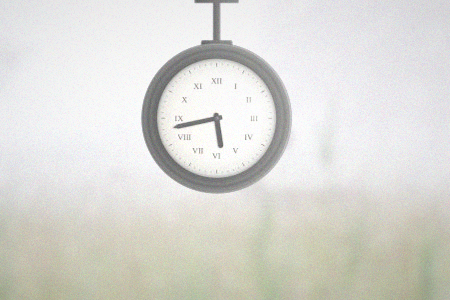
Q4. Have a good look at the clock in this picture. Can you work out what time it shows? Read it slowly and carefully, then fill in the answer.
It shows 5:43
